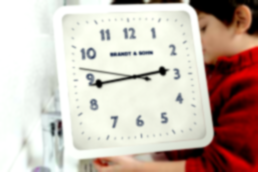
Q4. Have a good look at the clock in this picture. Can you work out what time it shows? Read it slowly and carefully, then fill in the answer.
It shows 2:43:47
